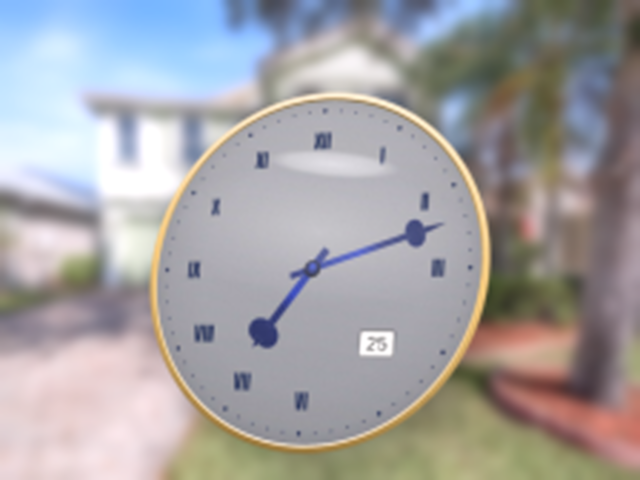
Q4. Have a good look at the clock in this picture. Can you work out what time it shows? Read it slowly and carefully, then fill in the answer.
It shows 7:12
